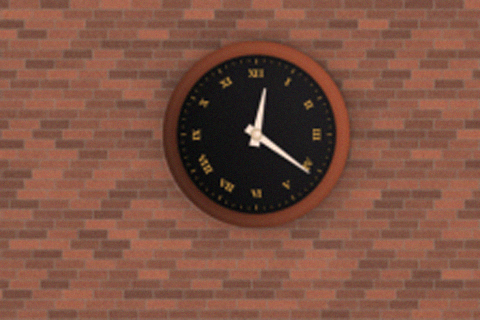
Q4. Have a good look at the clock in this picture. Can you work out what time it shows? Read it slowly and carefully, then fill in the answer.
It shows 12:21
